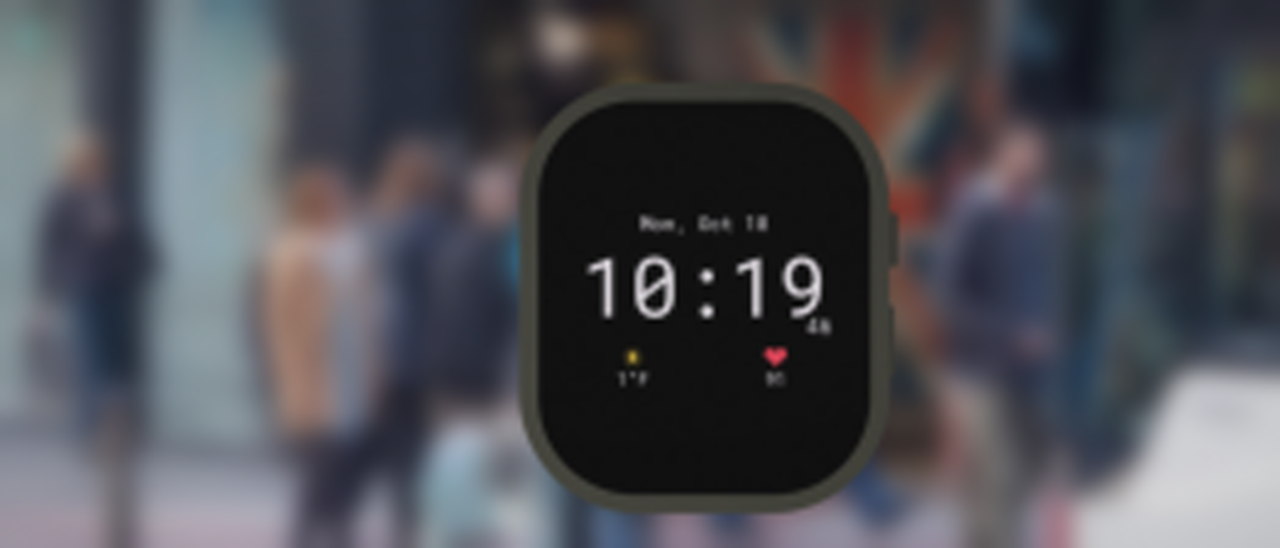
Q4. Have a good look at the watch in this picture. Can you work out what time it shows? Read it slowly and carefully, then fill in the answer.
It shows 10:19
